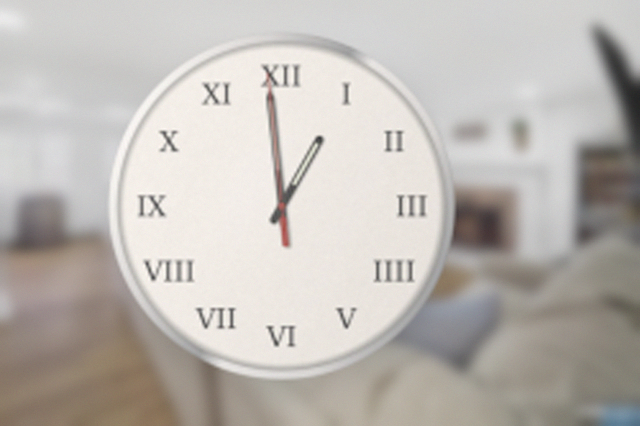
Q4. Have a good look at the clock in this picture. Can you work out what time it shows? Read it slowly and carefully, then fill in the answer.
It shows 12:58:59
